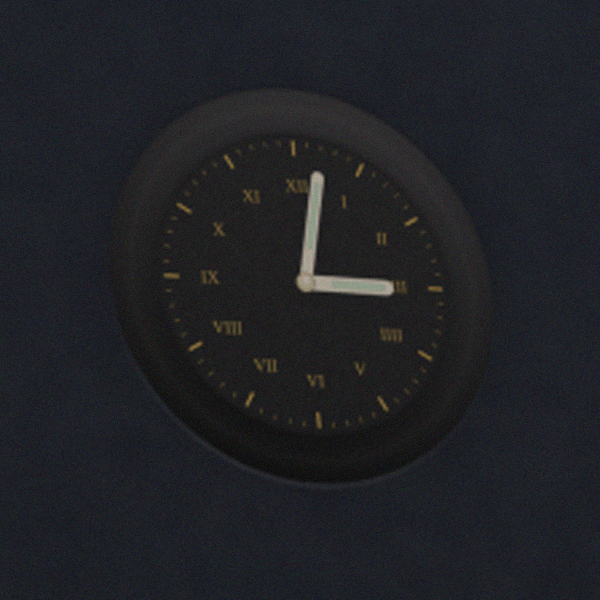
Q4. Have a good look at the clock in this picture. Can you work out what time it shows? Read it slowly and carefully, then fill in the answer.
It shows 3:02
